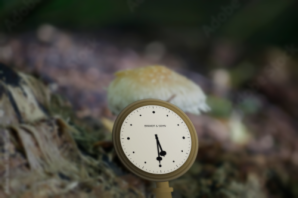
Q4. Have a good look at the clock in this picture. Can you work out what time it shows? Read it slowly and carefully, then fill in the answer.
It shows 5:30
